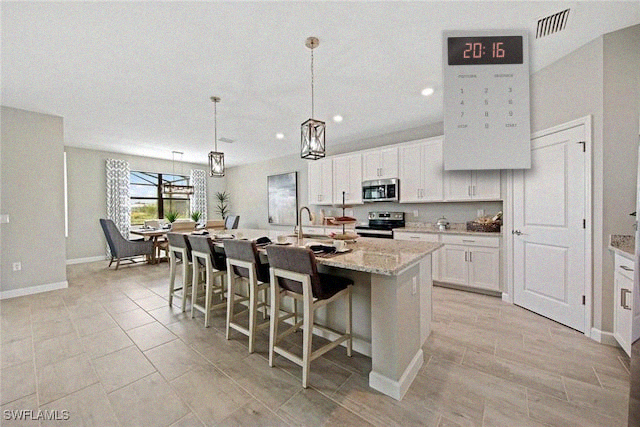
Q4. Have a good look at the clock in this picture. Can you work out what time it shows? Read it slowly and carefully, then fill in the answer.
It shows 20:16
